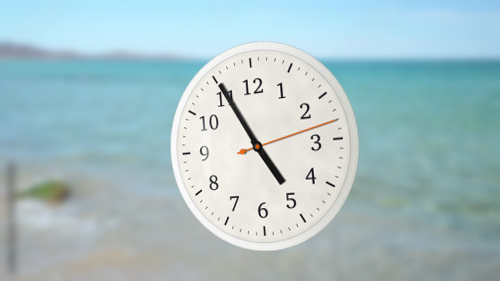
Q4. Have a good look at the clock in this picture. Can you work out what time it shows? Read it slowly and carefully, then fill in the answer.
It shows 4:55:13
